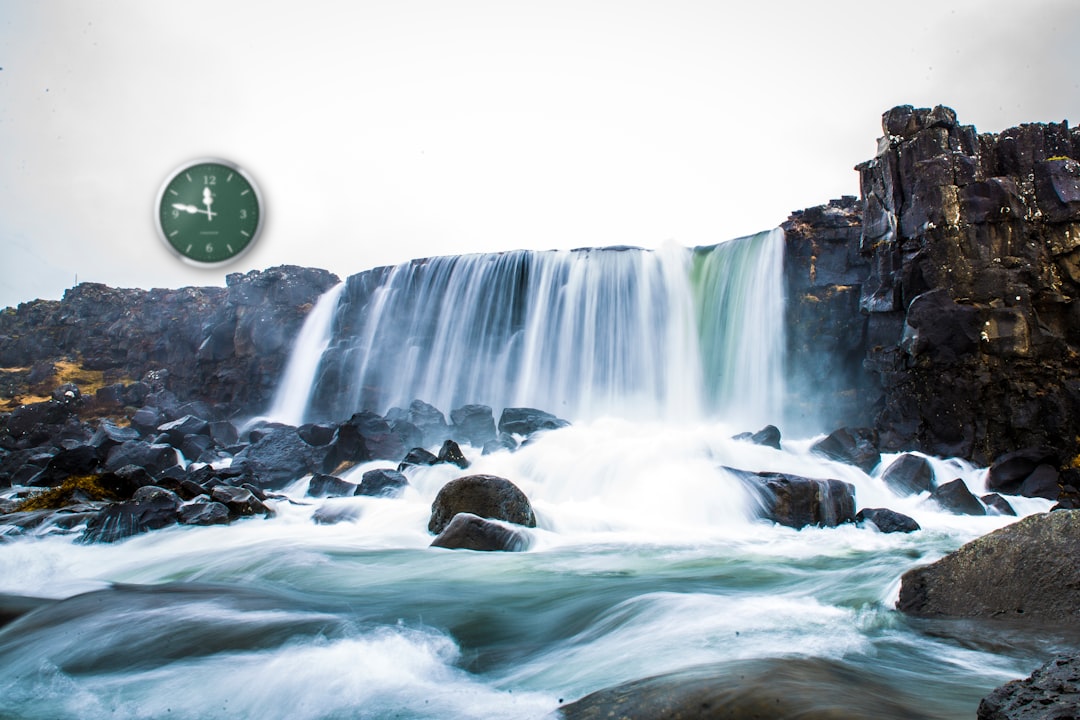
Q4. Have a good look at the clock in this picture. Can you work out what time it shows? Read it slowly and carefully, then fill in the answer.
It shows 11:47
